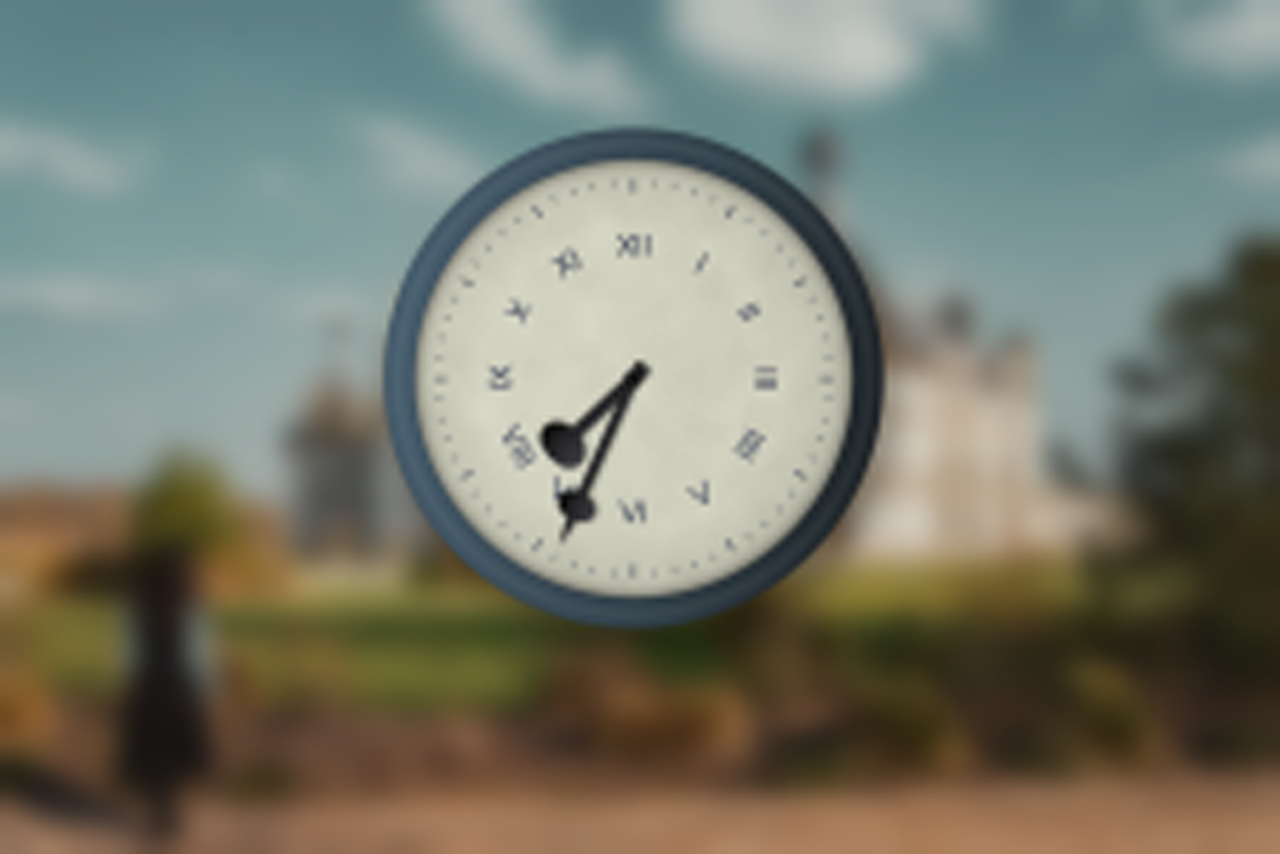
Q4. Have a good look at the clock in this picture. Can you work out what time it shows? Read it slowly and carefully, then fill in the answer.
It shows 7:34
